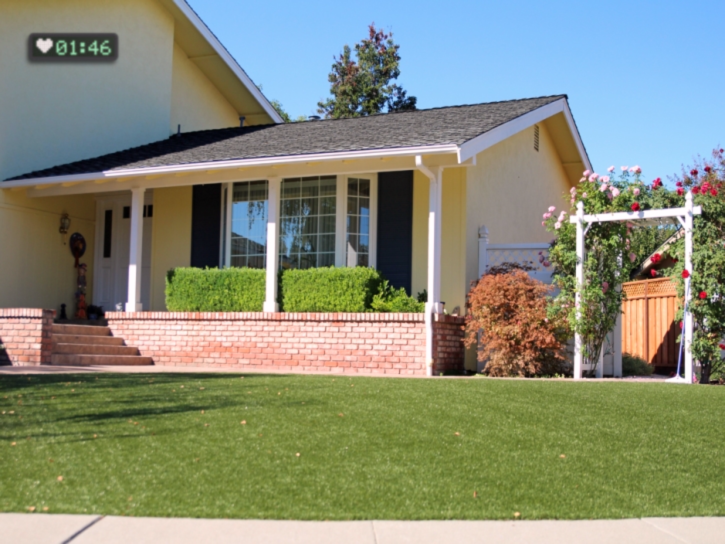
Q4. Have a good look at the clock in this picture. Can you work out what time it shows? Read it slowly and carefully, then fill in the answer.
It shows 1:46
